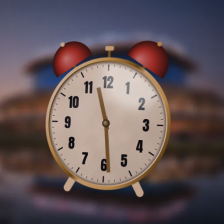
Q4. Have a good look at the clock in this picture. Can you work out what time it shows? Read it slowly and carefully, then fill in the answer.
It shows 11:29
